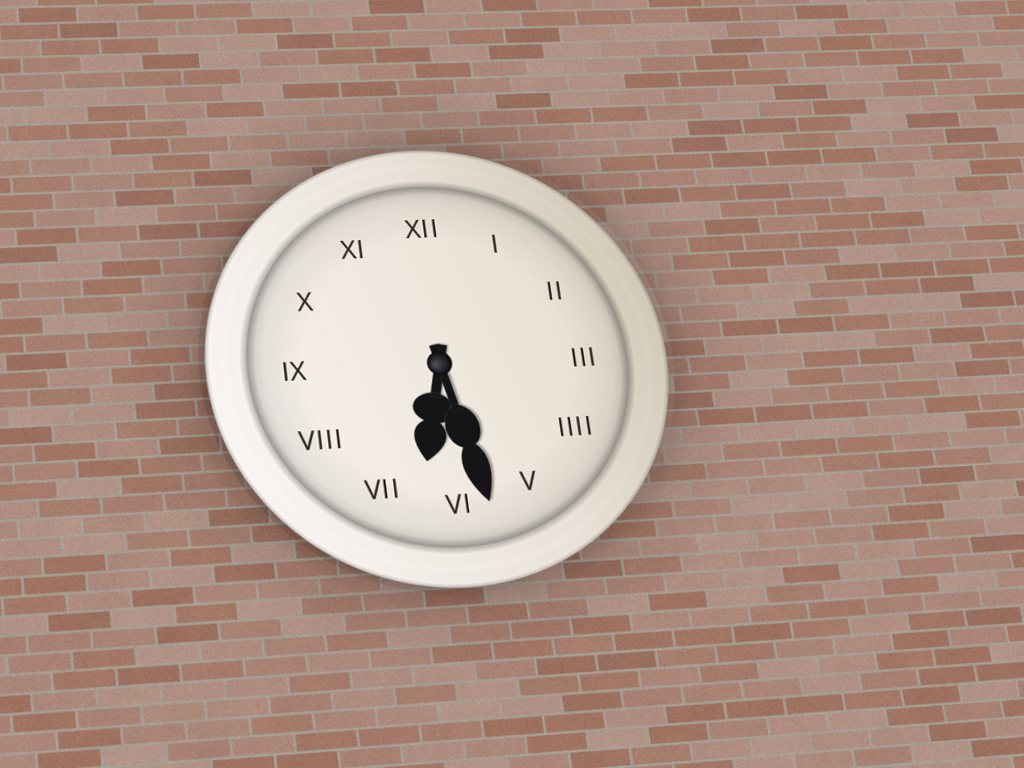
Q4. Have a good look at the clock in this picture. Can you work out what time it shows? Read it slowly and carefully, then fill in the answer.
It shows 6:28
